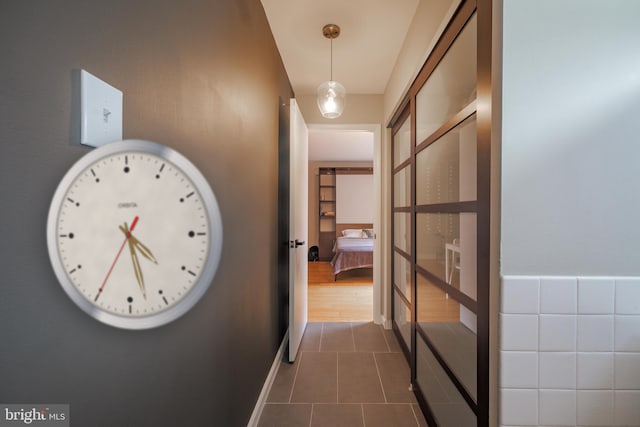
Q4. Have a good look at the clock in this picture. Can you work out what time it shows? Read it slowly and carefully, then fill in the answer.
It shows 4:27:35
